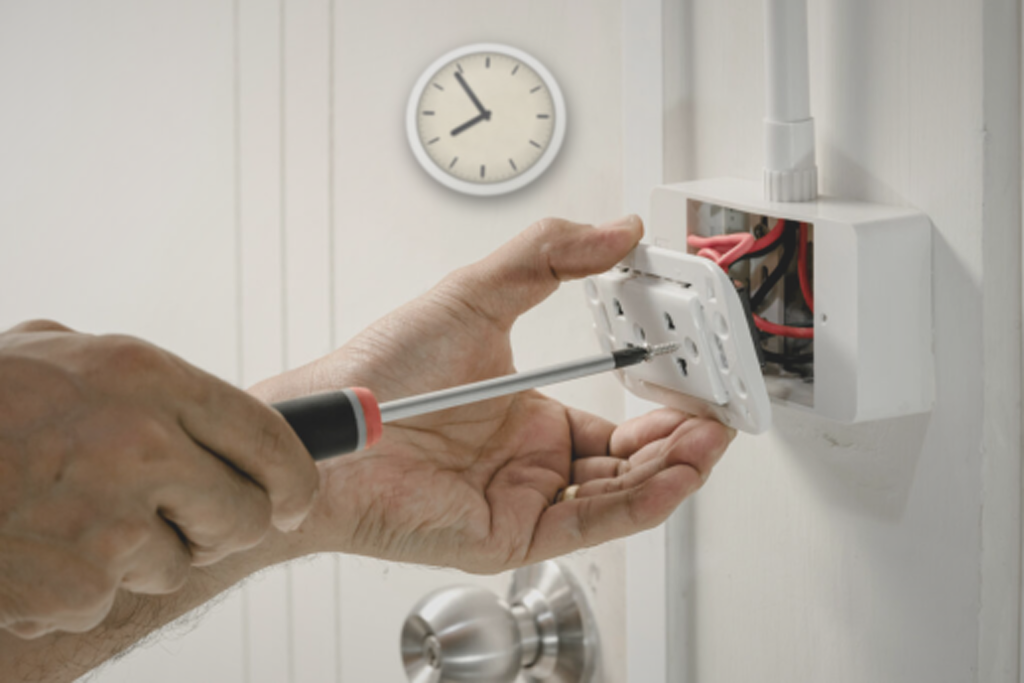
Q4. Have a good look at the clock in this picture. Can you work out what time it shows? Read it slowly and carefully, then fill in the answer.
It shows 7:54
